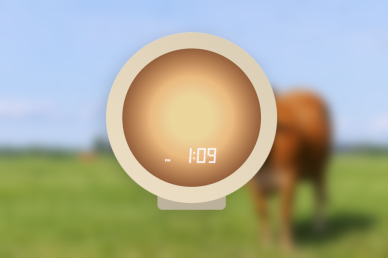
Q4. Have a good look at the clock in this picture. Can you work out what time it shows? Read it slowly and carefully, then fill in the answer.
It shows 1:09
